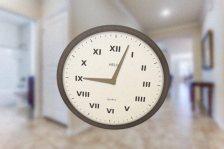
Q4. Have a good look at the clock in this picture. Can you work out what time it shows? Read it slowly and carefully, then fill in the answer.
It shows 9:03
